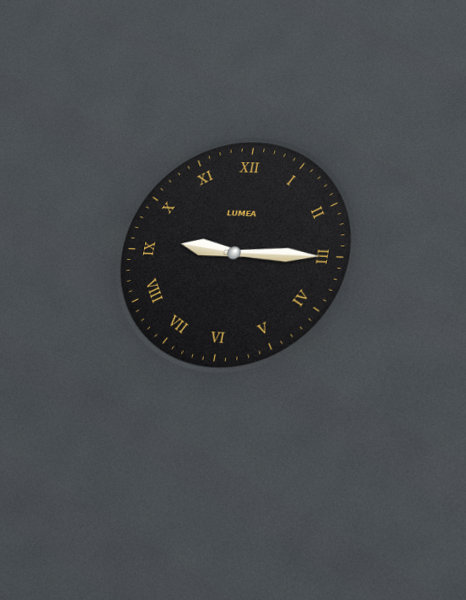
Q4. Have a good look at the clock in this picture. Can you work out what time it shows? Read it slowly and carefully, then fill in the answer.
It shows 9:15
